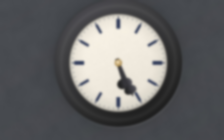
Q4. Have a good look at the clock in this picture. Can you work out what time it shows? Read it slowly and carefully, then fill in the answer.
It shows 5:26
